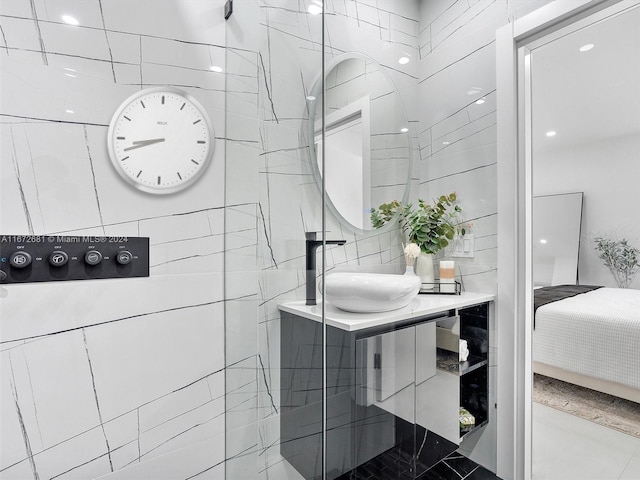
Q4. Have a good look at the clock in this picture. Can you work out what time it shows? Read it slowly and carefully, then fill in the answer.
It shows 8:42
